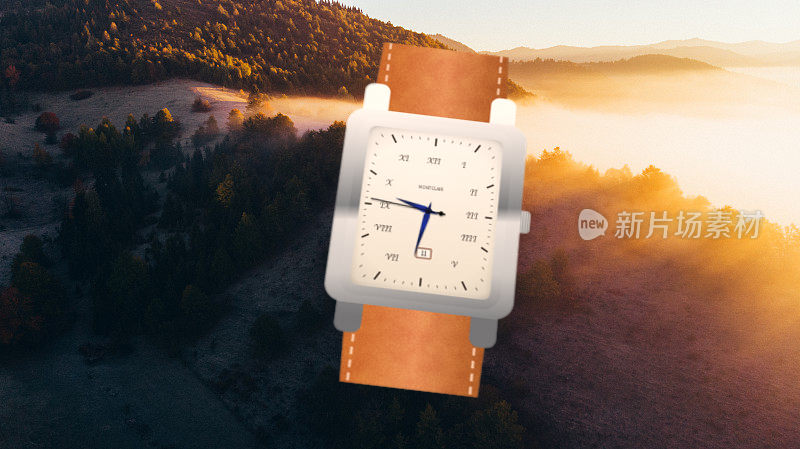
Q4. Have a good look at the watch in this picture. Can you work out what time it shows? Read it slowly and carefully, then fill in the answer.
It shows 9:31:46
